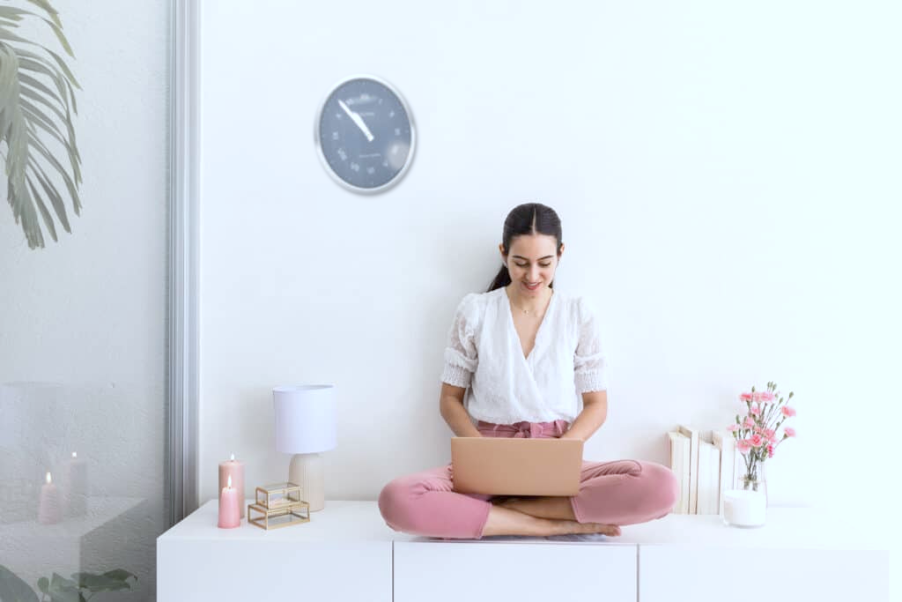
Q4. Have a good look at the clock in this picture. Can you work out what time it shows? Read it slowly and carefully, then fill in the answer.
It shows 10:53
